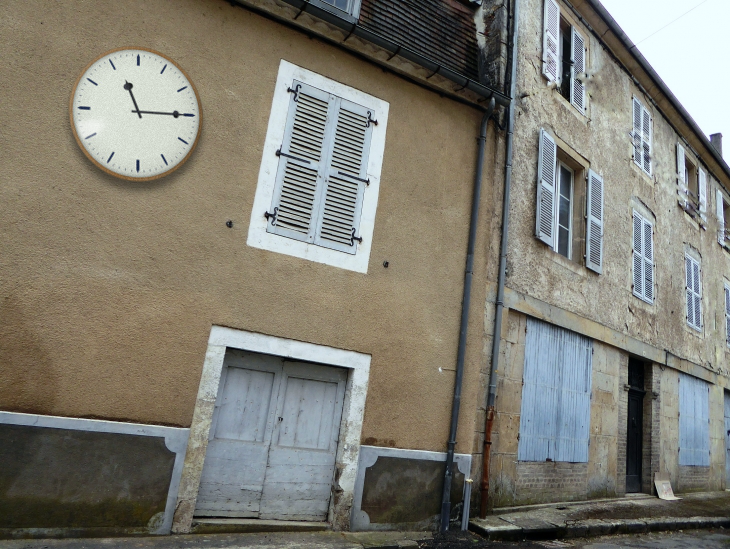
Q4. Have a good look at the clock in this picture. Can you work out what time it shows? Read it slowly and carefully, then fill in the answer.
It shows 11:15
